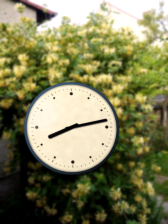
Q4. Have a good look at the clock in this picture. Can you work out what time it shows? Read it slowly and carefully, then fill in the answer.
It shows 8:13
